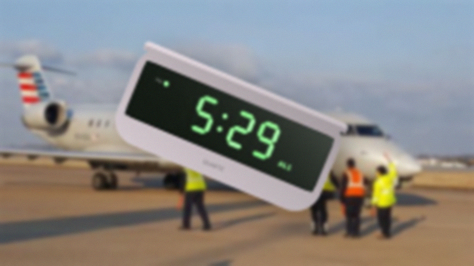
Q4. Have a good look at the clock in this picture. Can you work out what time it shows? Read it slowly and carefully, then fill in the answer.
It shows 5:29
